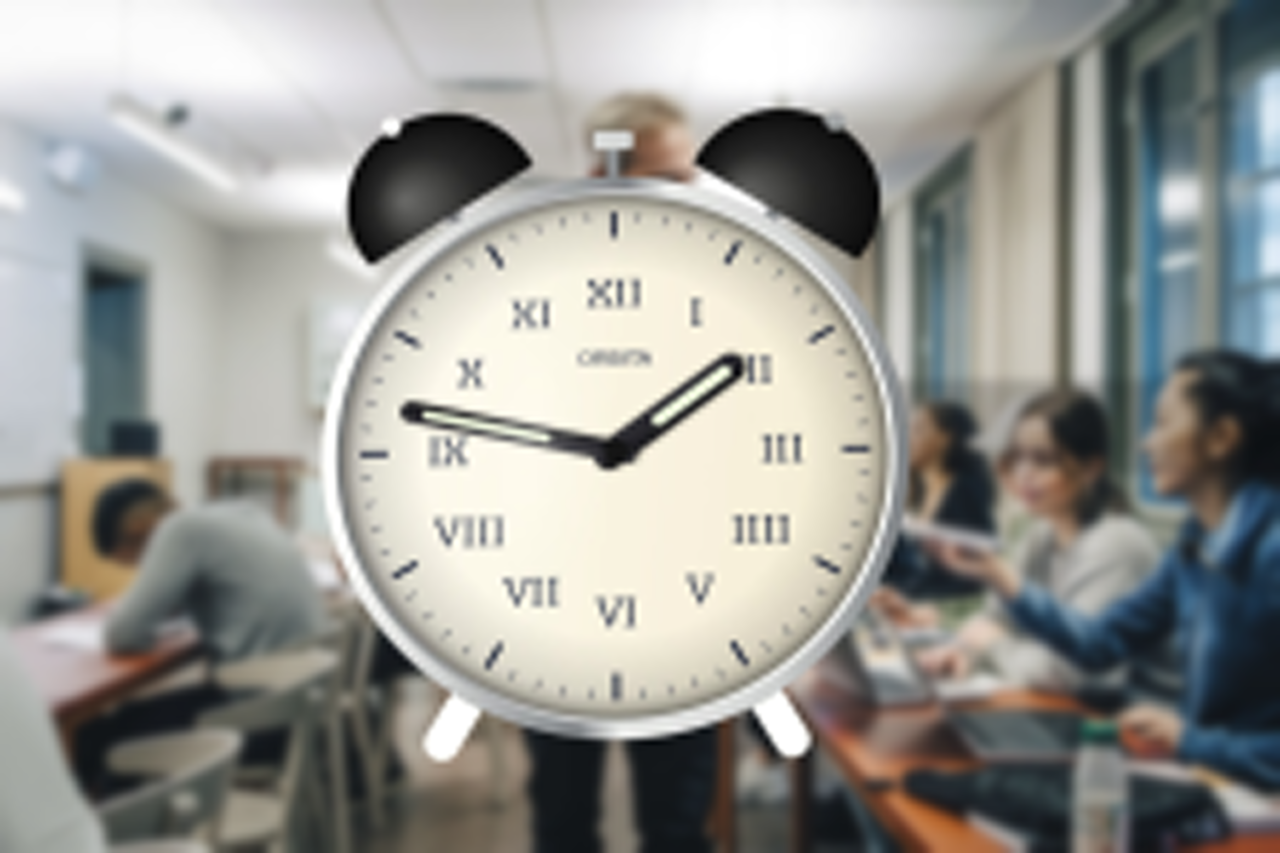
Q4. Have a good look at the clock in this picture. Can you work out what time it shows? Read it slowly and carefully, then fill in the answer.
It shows 1:47
